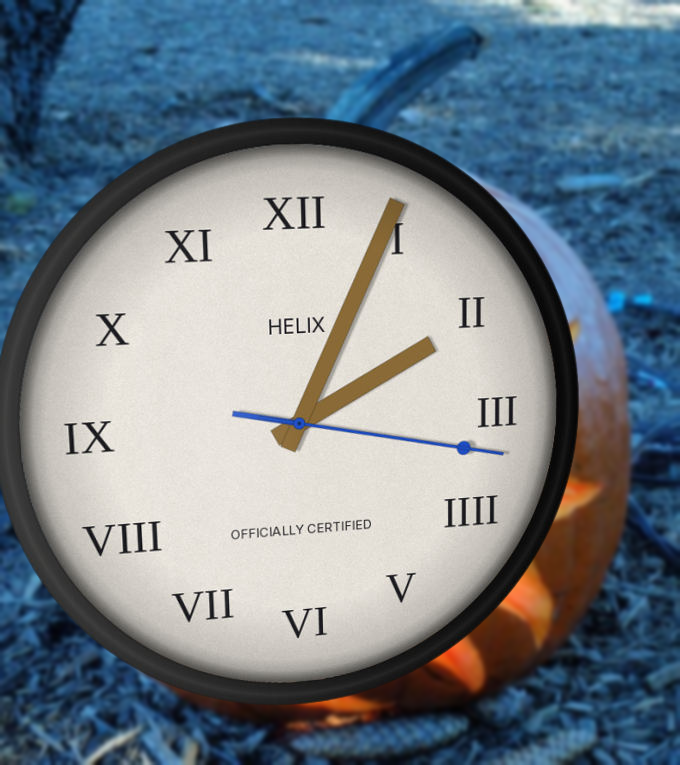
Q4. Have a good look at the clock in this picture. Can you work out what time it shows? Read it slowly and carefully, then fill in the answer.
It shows 2:04:17
